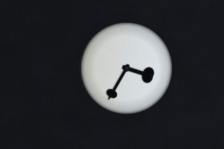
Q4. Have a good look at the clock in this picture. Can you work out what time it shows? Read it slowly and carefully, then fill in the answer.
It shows 3:35
